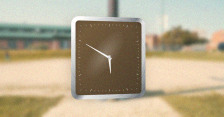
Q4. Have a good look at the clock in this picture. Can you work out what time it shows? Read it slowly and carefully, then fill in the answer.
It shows 5:50
